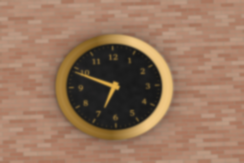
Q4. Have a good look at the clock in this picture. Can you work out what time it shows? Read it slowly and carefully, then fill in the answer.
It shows 6:49
